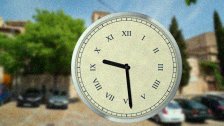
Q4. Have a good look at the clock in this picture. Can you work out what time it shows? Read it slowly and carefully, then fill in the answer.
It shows 9:29
